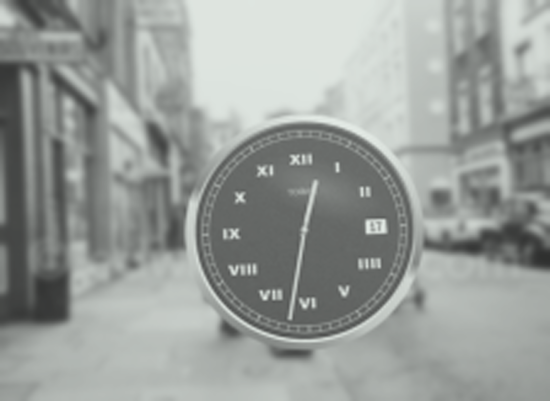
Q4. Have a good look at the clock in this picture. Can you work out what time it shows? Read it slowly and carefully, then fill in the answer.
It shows 12:32
